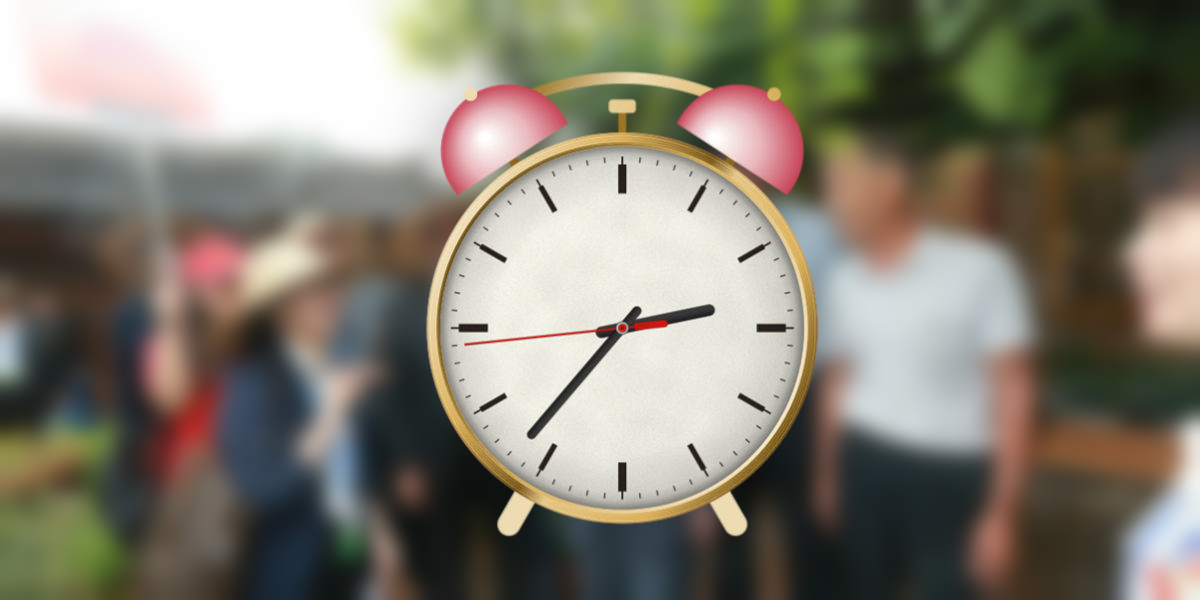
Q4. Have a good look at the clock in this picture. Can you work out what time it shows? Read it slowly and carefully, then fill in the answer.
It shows 2:36:44
